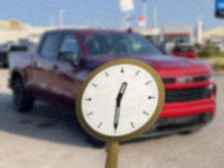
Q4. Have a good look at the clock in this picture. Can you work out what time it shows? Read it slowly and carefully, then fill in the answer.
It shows 12:30
